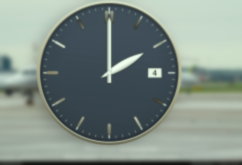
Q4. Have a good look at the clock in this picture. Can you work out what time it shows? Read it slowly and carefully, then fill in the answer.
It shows 2:00
